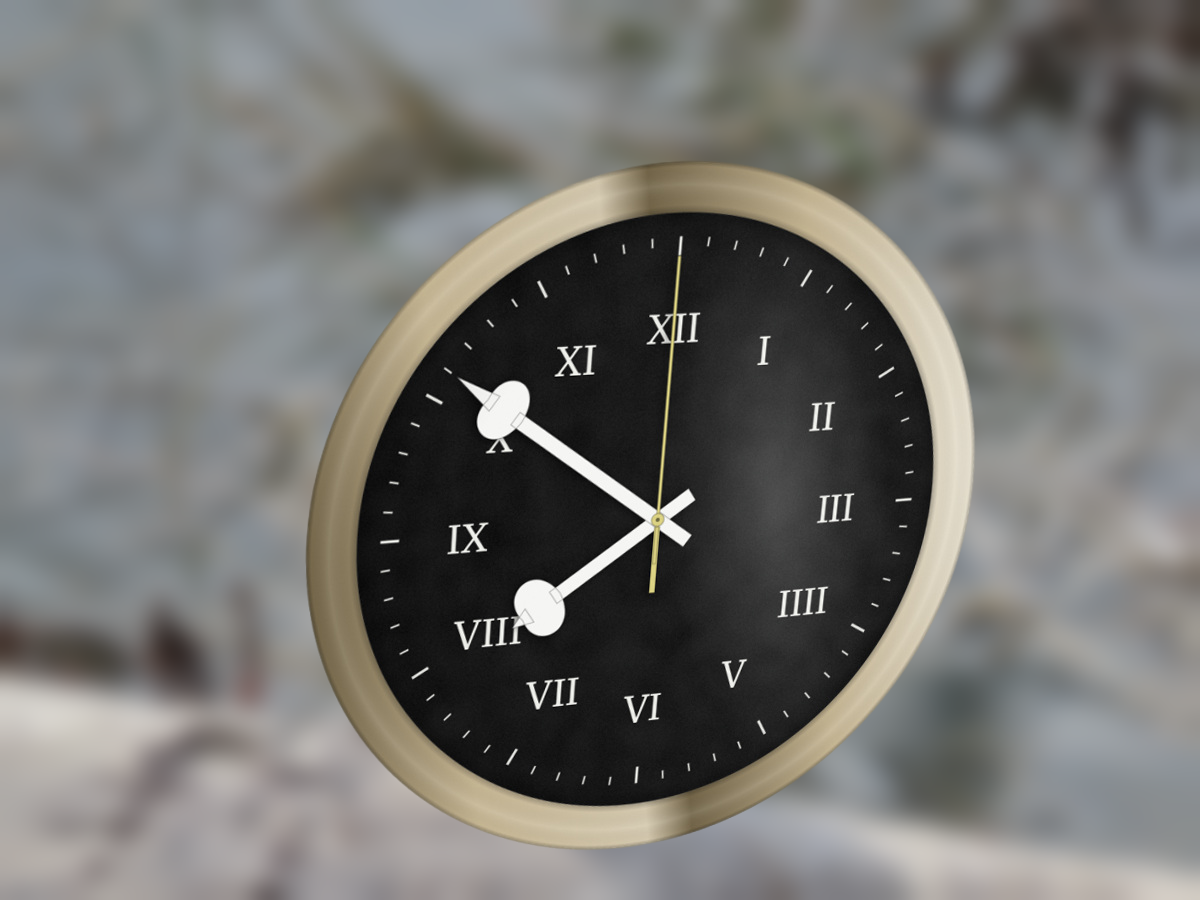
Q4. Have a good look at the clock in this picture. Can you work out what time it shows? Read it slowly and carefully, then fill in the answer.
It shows 7:51:00
